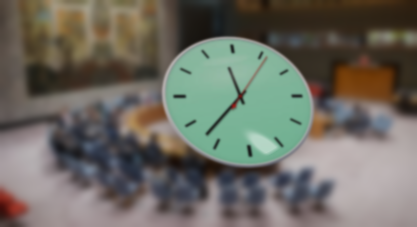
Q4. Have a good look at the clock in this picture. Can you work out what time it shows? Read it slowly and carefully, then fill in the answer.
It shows 11:37:06
